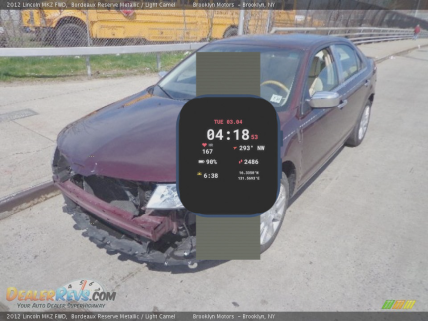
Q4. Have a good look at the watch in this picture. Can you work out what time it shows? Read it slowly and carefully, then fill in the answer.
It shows 4:18
